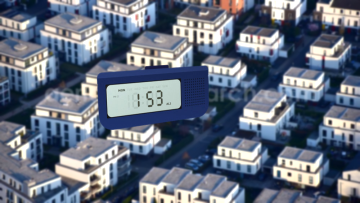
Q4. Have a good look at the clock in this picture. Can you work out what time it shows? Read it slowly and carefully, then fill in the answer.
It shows 1:53
